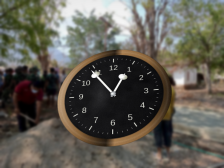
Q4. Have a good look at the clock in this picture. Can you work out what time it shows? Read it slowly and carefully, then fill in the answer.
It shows 12:54
